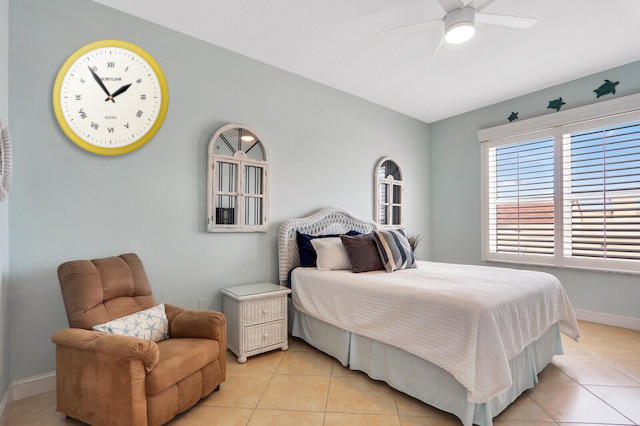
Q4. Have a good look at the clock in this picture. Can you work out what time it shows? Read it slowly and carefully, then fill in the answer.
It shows 1:54
